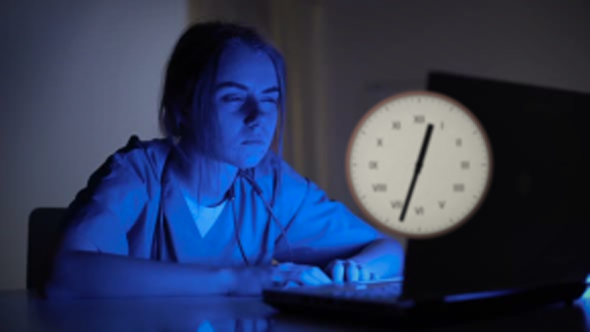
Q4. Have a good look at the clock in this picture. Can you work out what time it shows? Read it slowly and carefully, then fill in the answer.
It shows 12:33
